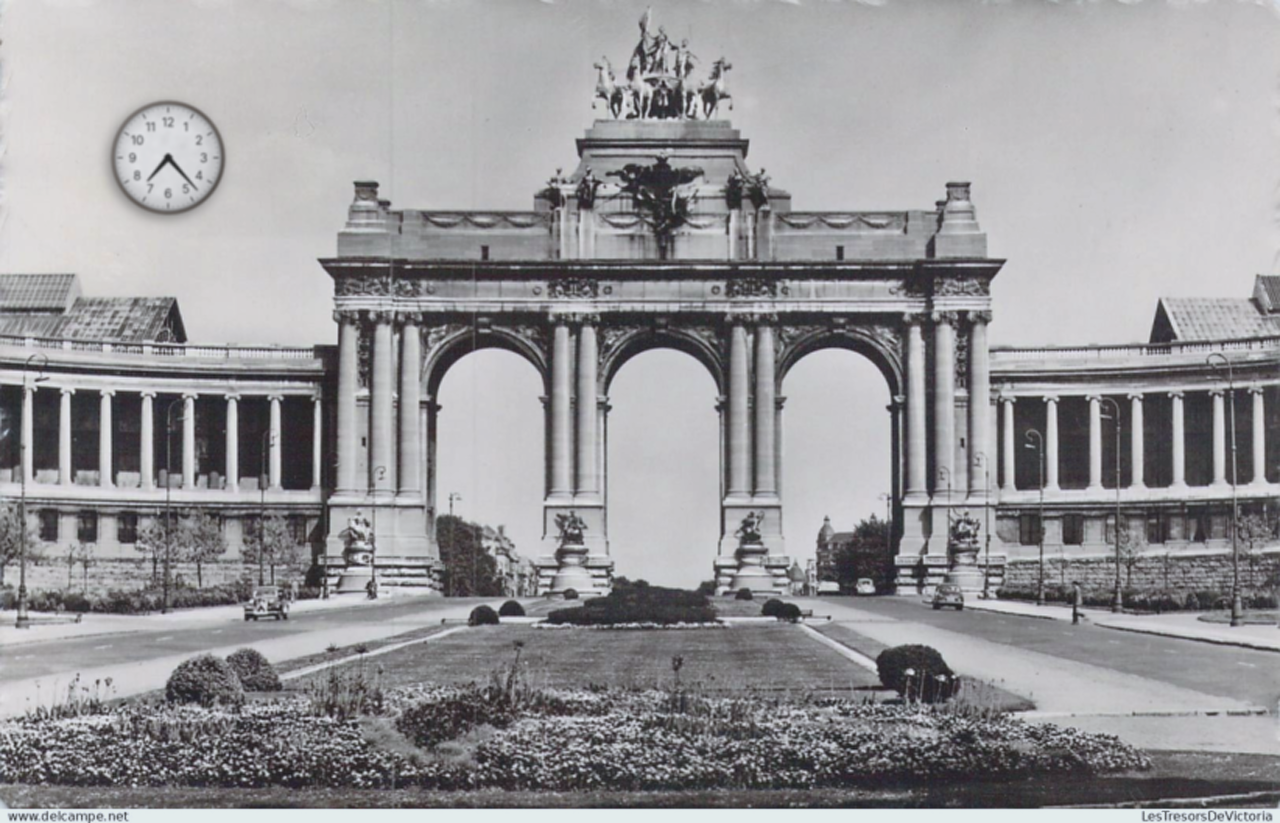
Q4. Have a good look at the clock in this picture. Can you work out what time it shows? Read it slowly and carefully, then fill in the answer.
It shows 7:23
